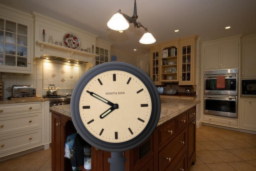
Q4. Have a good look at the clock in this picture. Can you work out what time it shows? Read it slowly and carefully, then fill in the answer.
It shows 7:50
